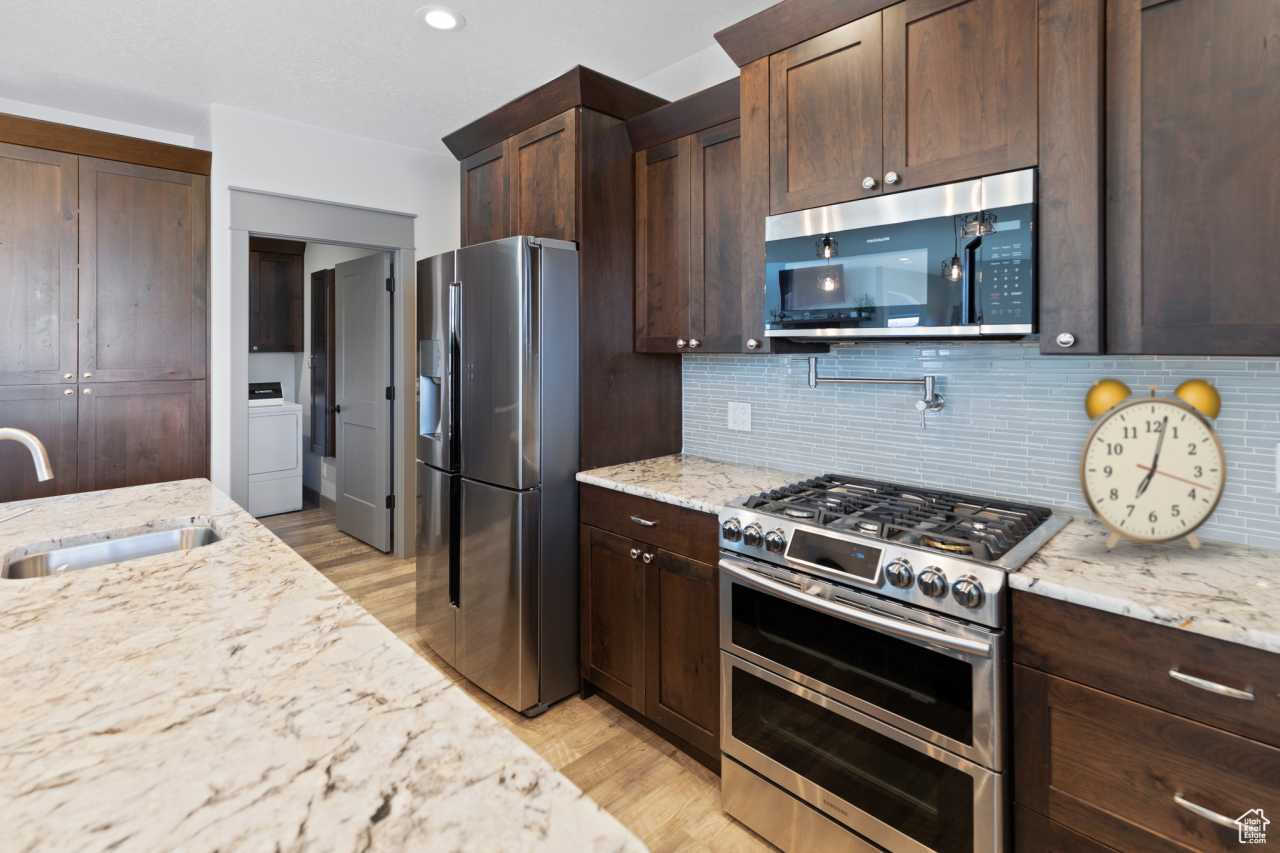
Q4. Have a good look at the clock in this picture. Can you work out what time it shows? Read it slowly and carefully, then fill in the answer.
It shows 7:02:18
